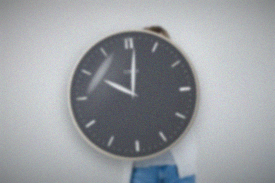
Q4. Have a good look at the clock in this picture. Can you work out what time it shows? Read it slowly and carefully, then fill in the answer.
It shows 10:01
